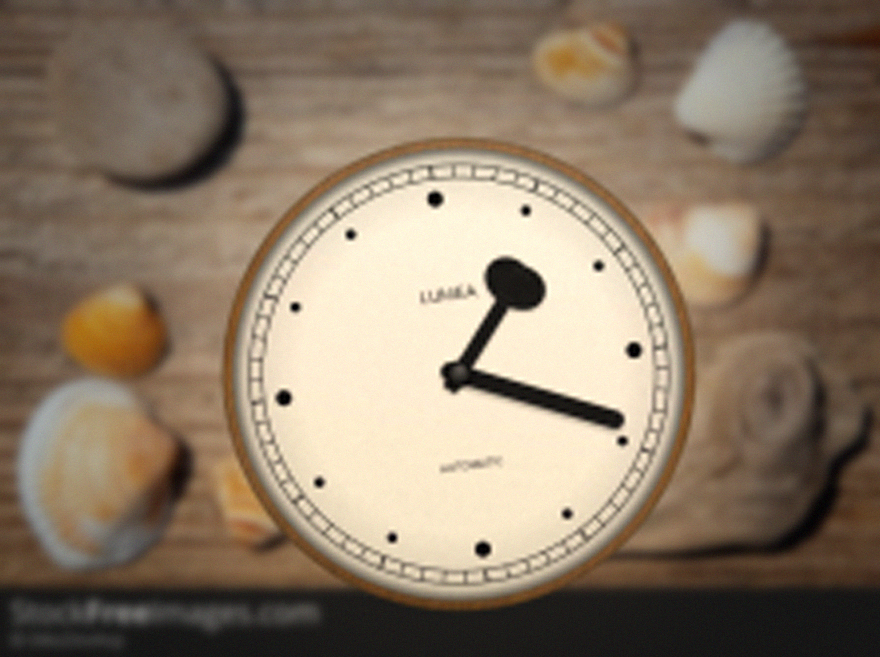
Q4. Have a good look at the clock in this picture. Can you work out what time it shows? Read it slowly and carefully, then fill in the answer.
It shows 1:19
